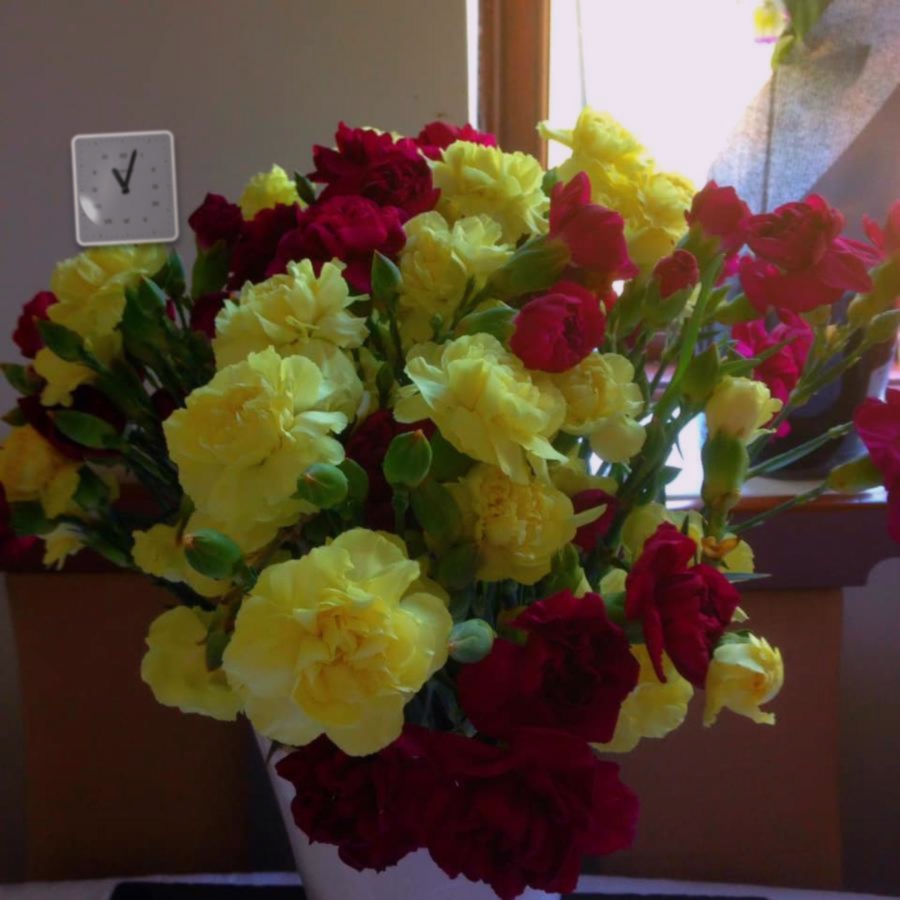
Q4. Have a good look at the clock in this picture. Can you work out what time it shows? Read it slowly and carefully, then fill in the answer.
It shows 11:03
